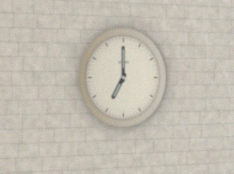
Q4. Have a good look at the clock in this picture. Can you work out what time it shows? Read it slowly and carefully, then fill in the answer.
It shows 7:00
